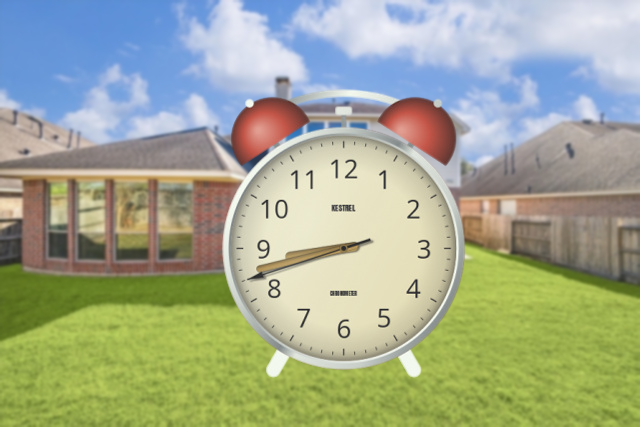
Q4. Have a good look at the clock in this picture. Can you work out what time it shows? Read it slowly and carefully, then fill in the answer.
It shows 8:42:42
